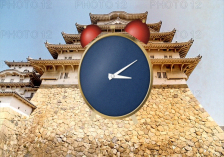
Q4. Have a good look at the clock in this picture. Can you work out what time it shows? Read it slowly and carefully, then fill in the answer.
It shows 3:10
